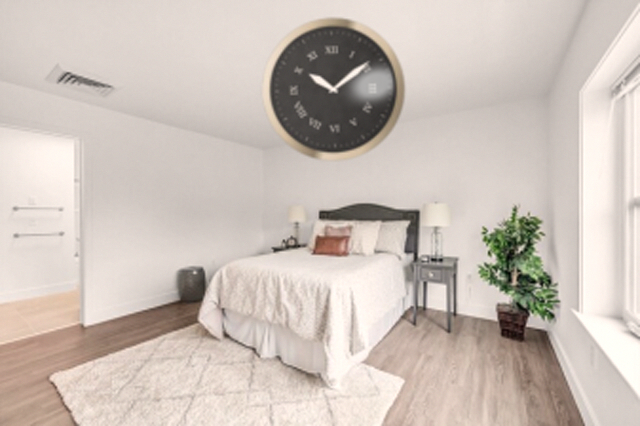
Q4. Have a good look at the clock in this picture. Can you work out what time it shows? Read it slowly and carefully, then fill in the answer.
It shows 10:09
